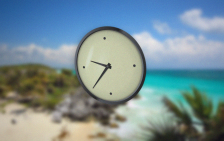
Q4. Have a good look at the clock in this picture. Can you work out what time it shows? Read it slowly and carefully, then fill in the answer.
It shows 9:37
